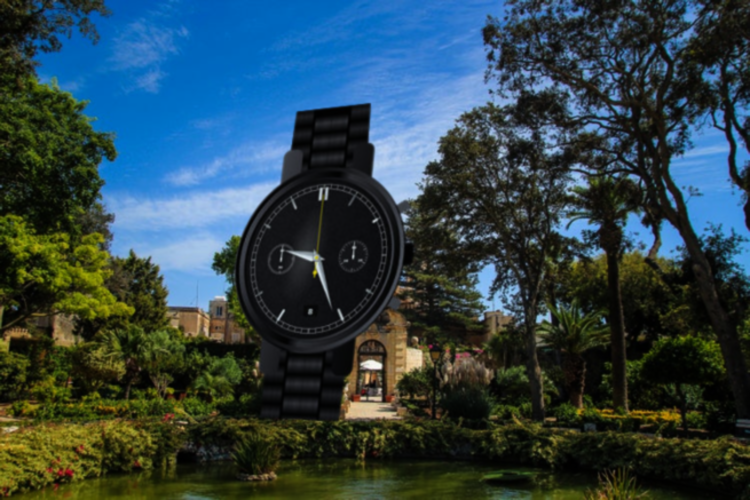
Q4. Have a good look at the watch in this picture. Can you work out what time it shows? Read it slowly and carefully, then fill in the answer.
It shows 9:26
